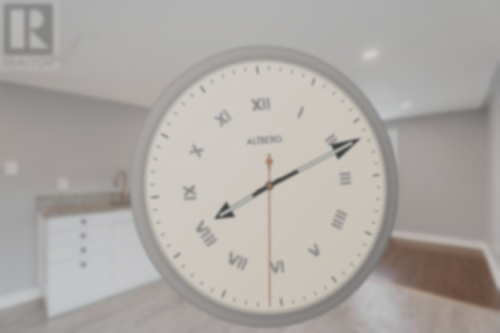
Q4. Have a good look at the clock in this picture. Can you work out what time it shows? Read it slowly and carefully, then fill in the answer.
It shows 8:11:31
